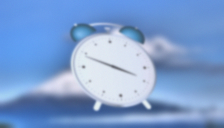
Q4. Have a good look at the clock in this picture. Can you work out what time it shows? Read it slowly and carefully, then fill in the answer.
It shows 3:49
